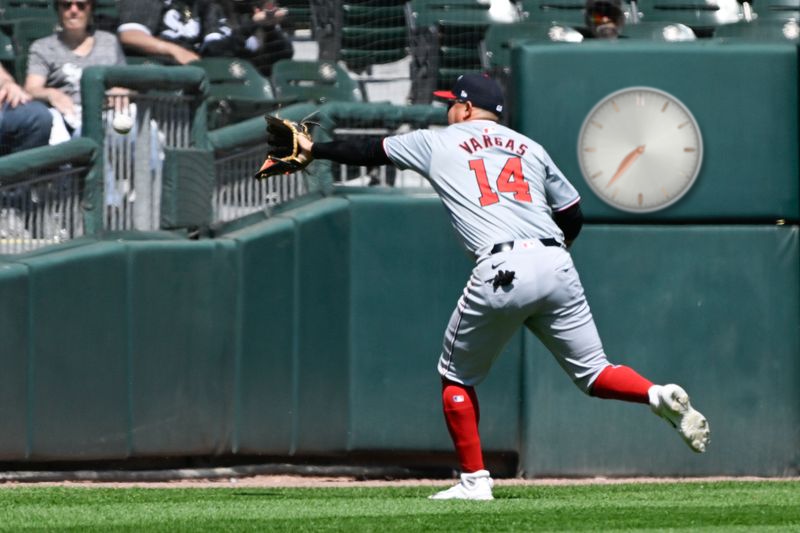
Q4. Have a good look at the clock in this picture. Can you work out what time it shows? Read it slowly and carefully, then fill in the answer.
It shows 7:37
